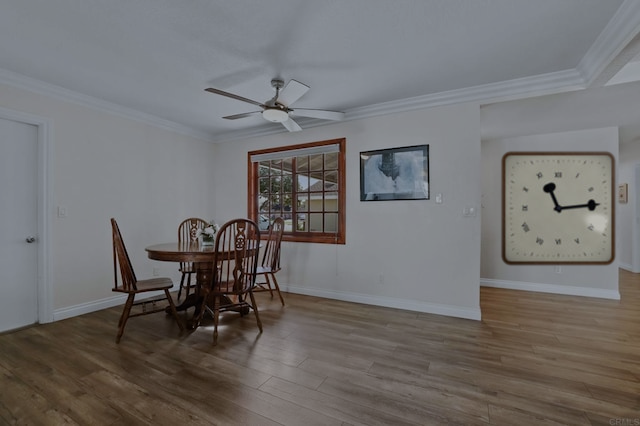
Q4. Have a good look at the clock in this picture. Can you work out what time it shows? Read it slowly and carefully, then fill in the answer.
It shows 11:14
